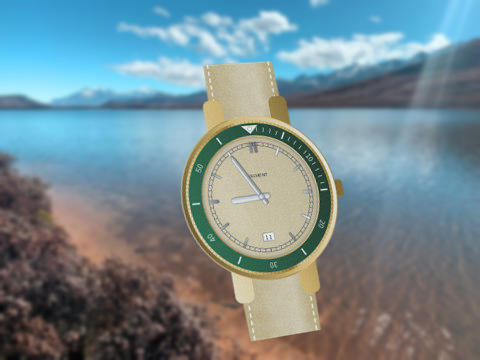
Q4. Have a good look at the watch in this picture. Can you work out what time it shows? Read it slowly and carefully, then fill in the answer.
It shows 8:55
